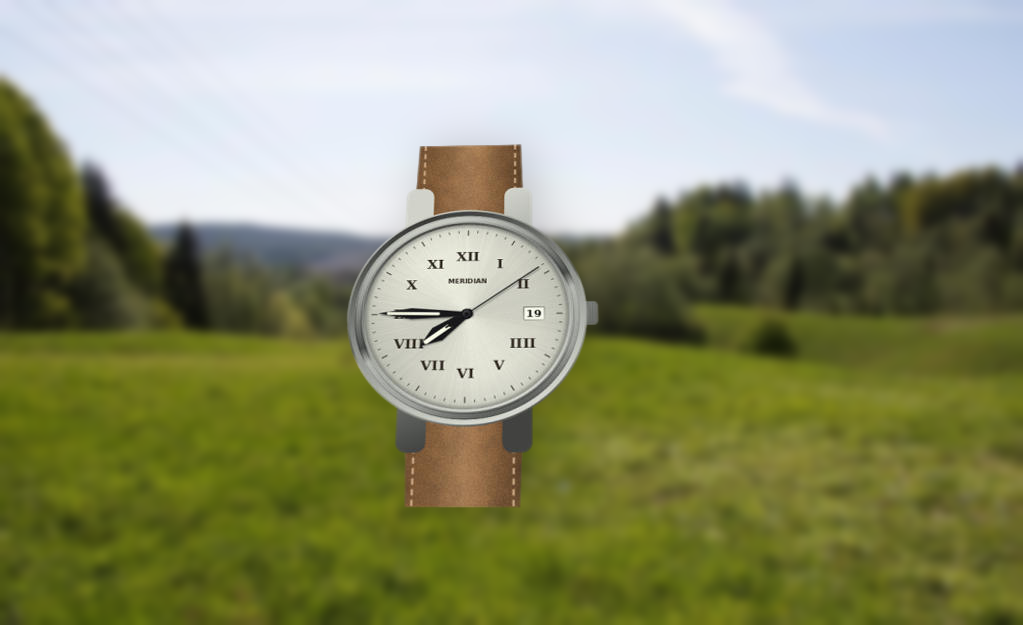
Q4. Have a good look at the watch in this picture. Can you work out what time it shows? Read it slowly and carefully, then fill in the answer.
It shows 7:45:09
